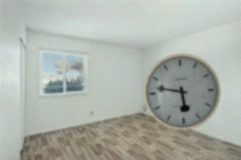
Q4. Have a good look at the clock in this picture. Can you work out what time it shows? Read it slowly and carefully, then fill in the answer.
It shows 5:47
